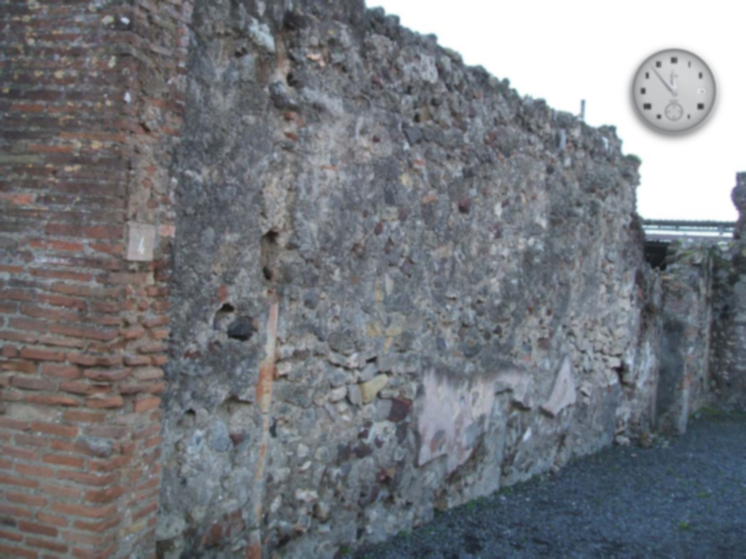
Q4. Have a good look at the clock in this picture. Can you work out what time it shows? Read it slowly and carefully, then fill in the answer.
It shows 11:53
